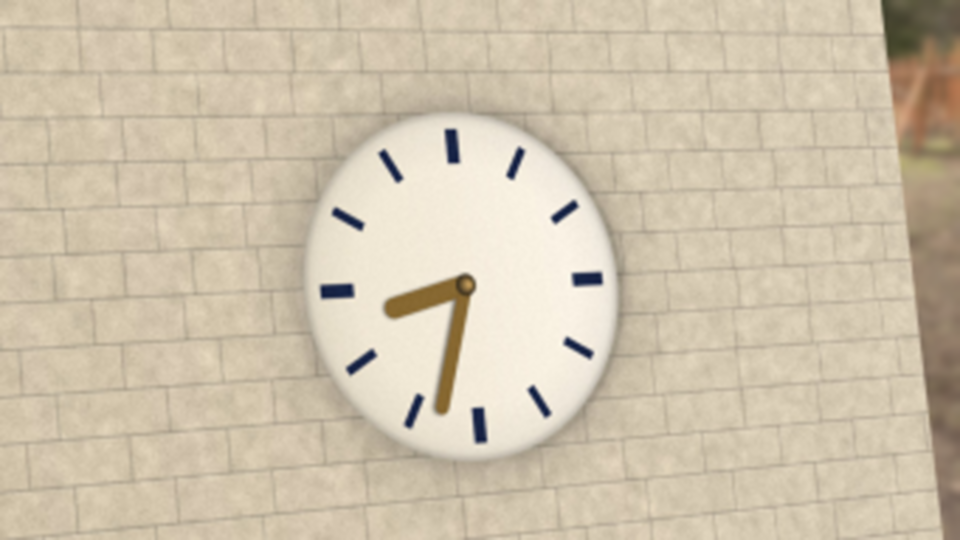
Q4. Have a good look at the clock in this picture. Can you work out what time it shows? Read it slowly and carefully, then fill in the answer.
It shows 8:33
